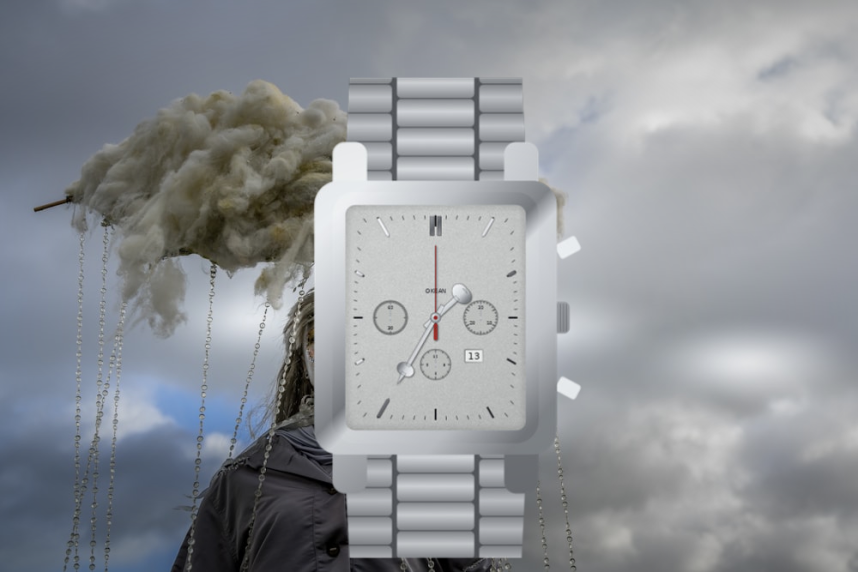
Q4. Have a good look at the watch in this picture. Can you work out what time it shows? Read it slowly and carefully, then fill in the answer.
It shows 1:35
